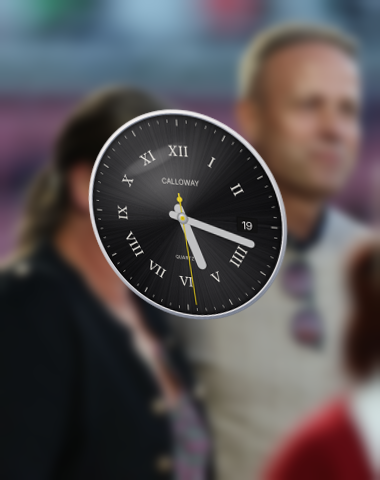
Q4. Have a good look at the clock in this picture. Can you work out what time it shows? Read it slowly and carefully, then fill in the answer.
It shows 5:17:29
